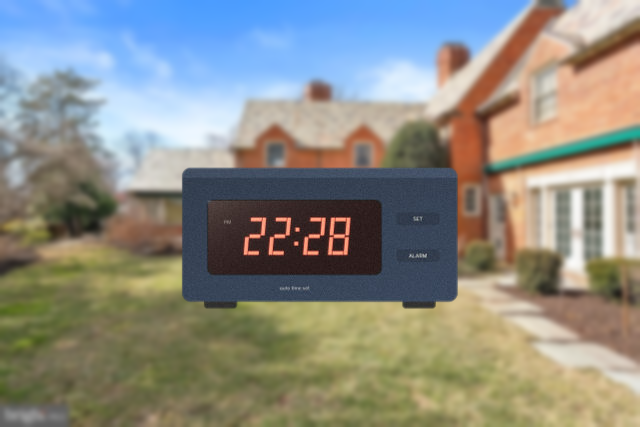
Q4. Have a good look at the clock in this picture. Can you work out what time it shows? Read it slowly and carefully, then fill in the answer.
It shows 22:28
